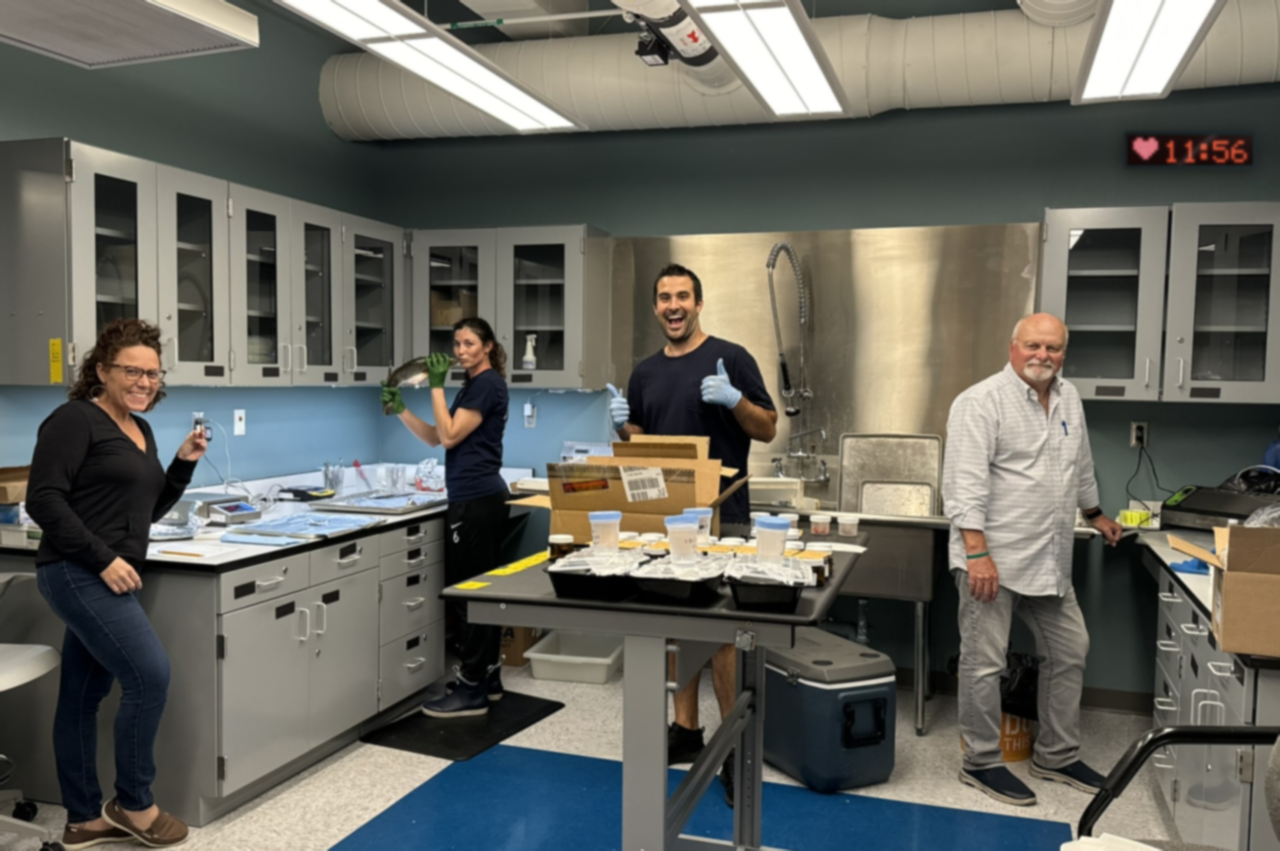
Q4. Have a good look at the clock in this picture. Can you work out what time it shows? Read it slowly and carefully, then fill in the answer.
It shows 11:56
